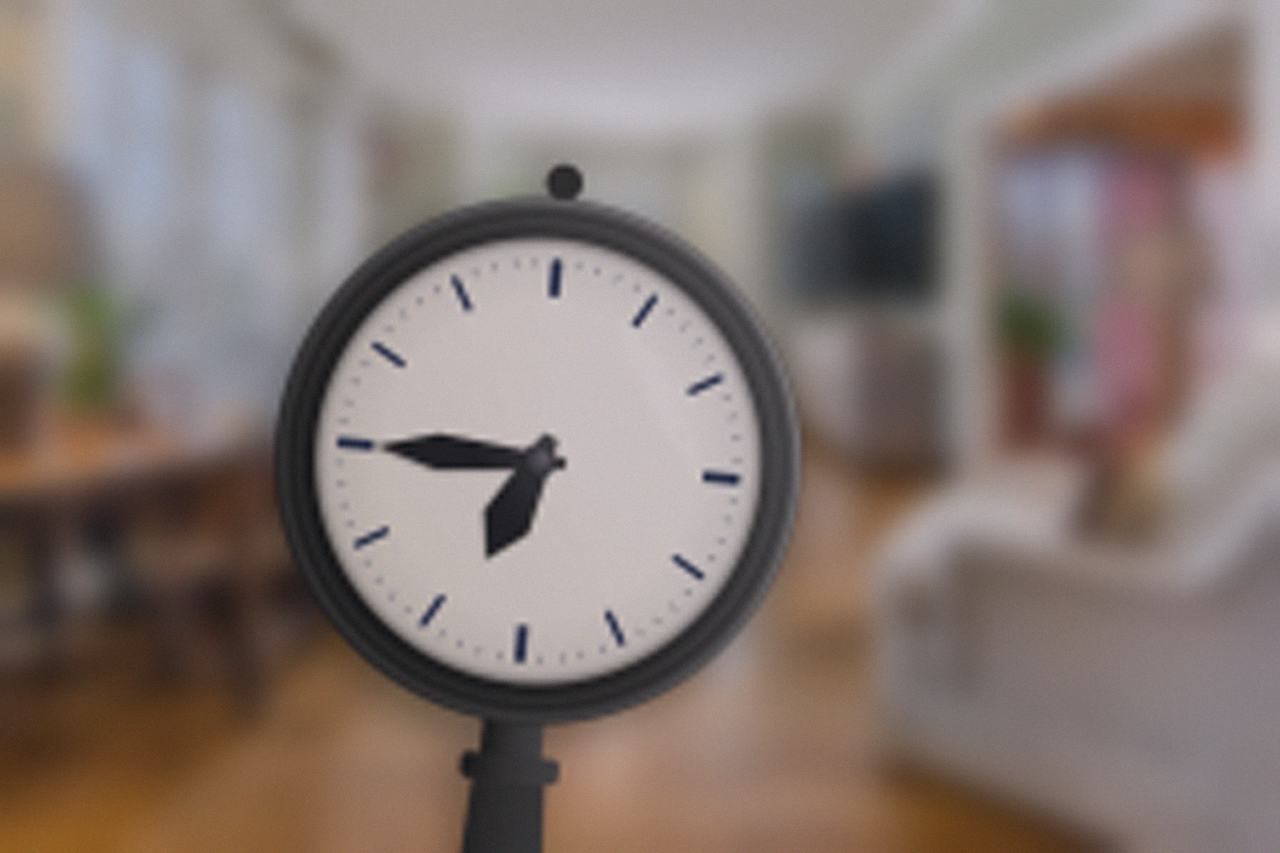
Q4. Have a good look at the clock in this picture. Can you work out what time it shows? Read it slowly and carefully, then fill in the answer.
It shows 6:45
